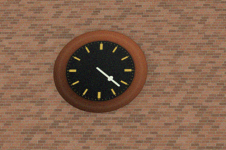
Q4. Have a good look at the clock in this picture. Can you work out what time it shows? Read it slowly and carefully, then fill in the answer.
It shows 4:22
